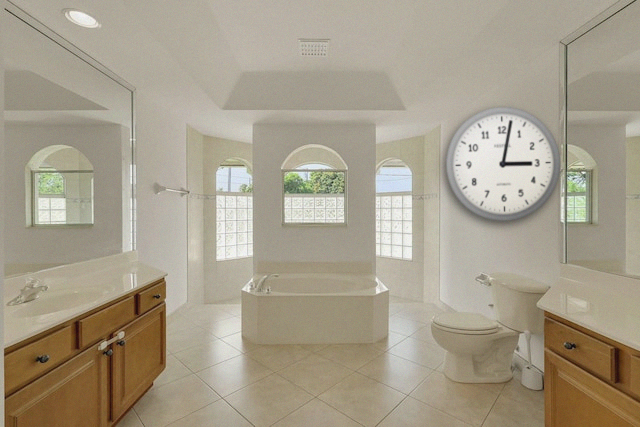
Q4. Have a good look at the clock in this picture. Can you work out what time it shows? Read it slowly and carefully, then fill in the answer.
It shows 3:02
